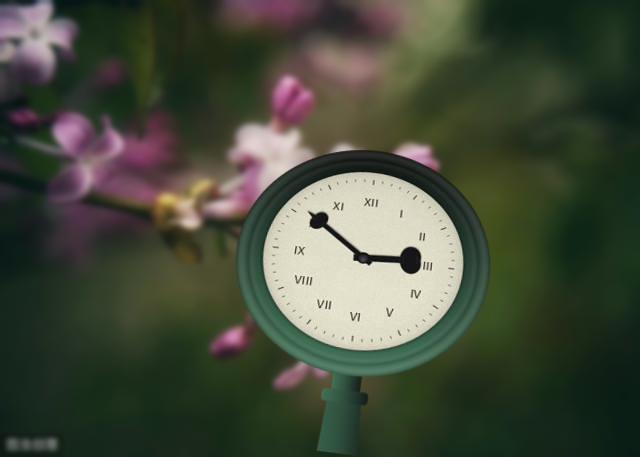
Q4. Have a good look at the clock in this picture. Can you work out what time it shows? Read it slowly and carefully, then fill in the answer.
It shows 2:51
